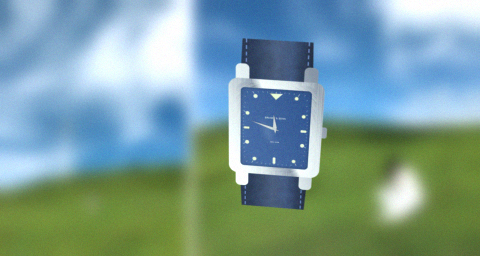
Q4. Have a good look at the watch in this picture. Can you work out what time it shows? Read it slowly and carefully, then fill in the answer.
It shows 11:48
